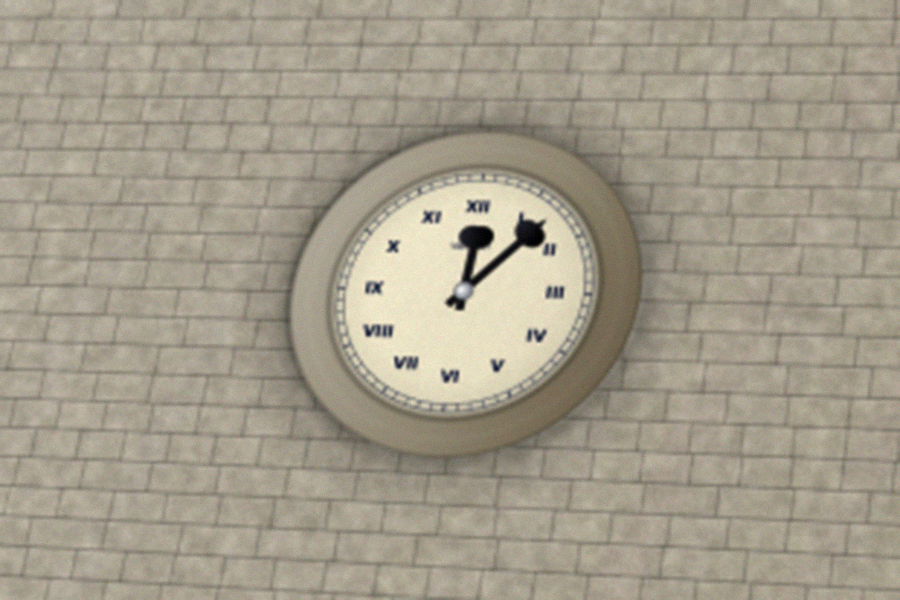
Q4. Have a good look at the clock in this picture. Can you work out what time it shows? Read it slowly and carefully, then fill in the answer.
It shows 12:07
